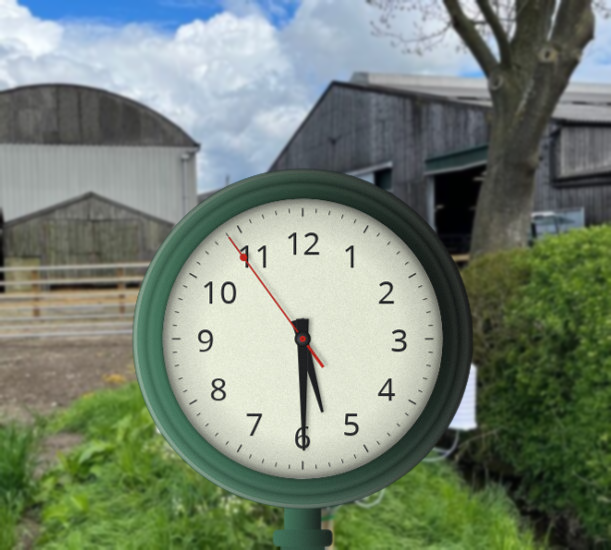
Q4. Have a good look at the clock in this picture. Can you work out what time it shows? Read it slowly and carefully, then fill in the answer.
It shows 5:29:54
